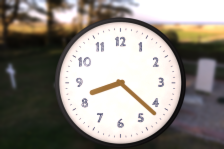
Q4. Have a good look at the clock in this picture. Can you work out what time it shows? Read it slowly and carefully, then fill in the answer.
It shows 8:22
